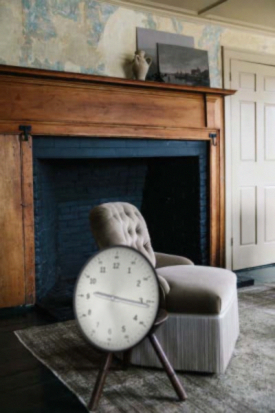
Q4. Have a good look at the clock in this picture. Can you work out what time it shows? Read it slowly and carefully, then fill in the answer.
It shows 9:16
